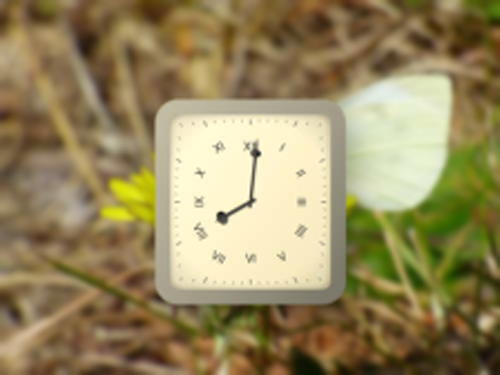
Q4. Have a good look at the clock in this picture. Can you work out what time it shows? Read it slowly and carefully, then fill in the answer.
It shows 8:01
